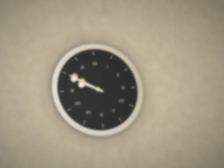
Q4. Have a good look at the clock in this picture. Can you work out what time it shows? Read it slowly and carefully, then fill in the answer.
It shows 9:50
